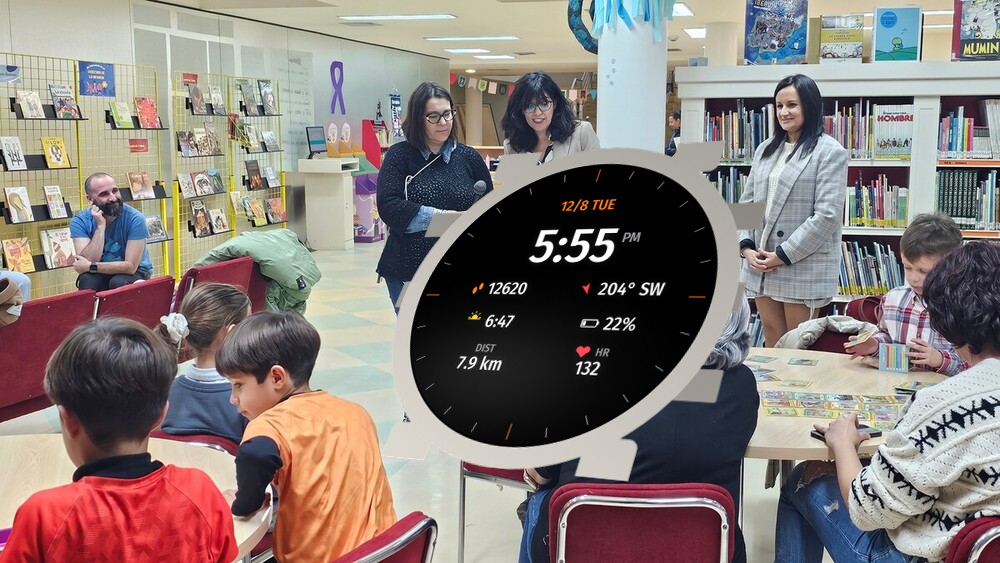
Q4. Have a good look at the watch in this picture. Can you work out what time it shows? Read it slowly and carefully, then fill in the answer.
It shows 5:55
